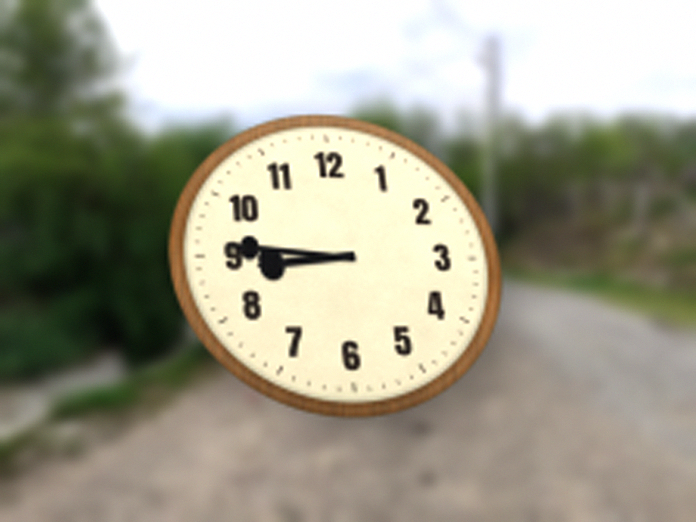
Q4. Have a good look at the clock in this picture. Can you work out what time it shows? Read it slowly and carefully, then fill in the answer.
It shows 8:46
